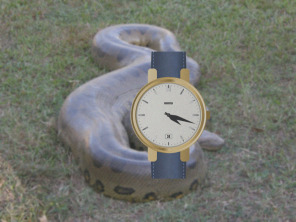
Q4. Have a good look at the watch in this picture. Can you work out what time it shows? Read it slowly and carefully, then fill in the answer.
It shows 4:18
